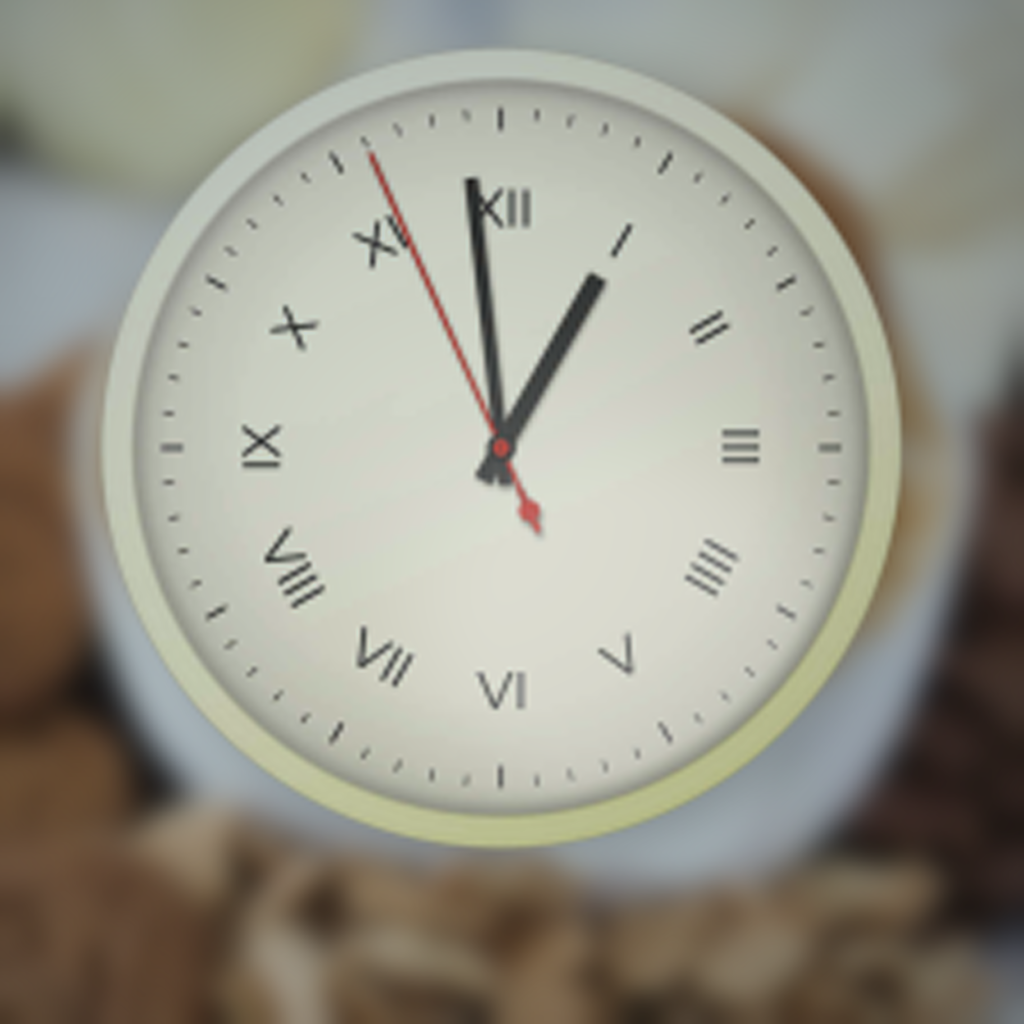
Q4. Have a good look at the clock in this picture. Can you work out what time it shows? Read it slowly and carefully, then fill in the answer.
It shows 12:58:56
